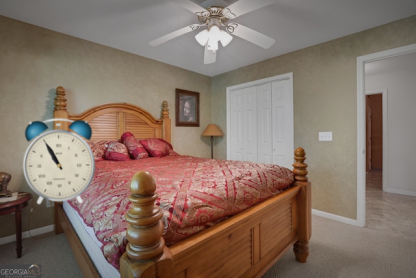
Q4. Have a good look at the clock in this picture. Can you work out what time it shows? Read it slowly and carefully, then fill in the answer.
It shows 10:55
